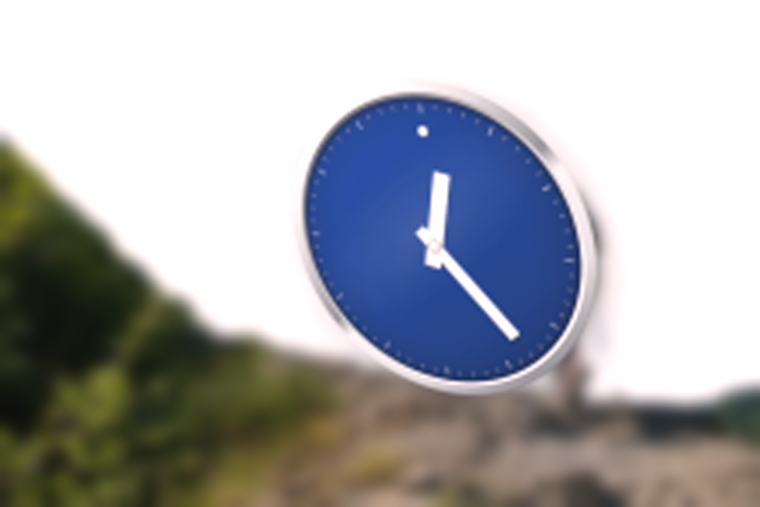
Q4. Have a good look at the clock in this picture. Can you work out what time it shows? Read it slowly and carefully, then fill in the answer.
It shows 12:23
